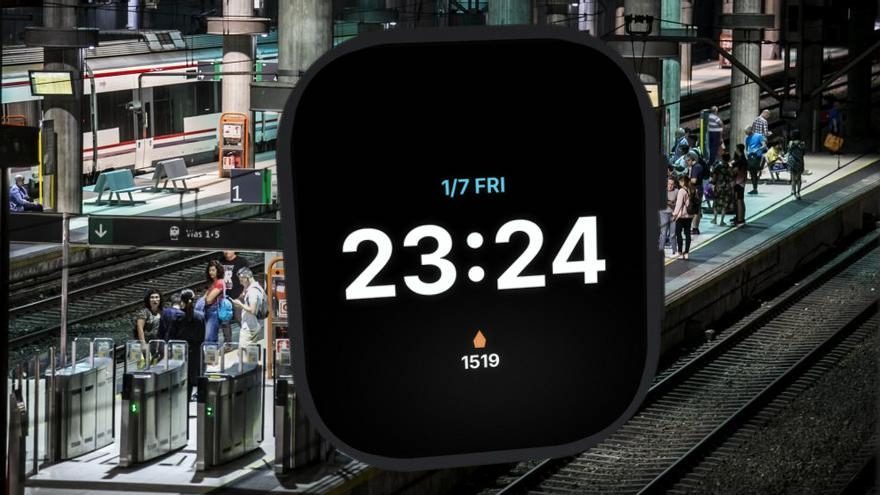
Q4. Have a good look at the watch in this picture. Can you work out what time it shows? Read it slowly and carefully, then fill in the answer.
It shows 23:24
